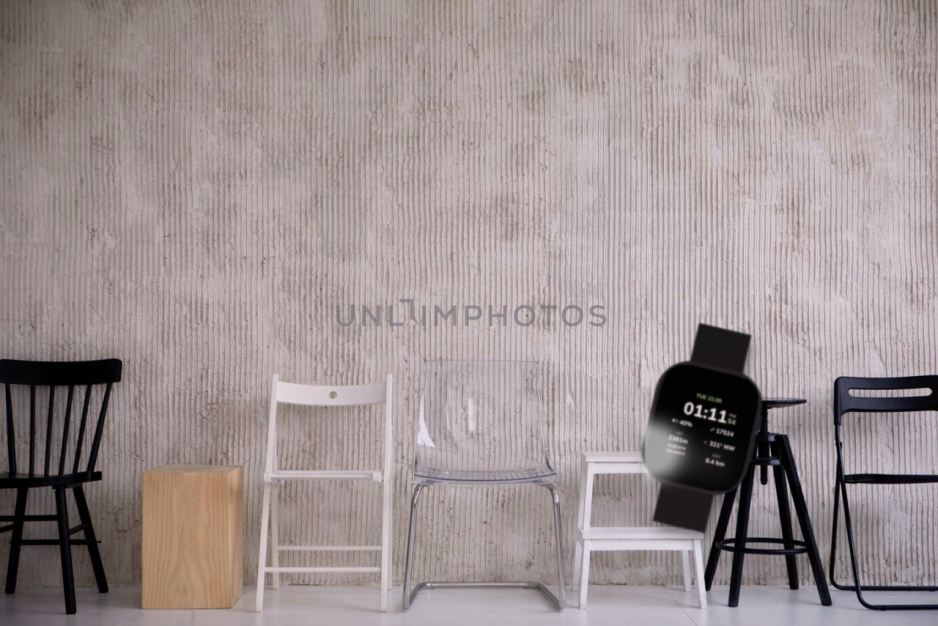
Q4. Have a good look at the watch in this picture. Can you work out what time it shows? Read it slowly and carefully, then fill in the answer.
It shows 1:11
